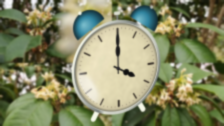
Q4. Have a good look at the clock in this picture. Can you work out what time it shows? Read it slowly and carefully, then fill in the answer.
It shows 4:00
